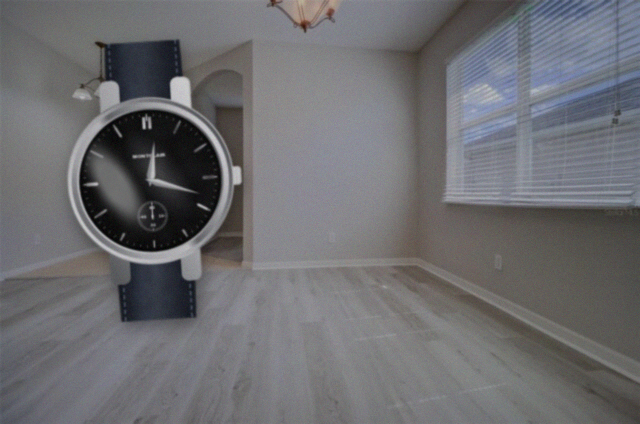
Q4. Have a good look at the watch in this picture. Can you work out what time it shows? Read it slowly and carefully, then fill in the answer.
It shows 12:18
